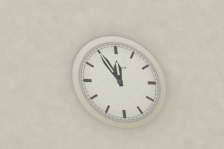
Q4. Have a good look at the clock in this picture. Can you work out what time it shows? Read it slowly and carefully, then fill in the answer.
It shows 11:55
